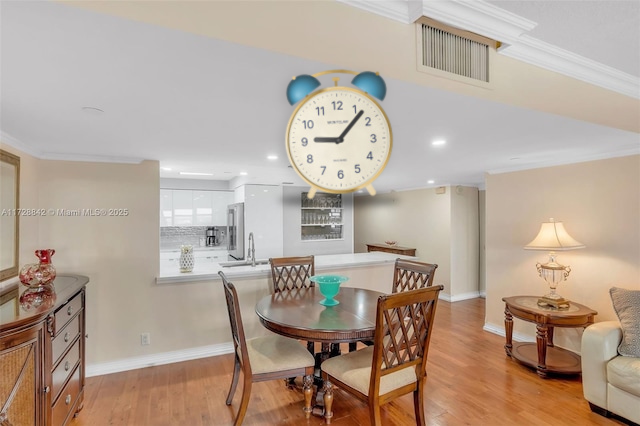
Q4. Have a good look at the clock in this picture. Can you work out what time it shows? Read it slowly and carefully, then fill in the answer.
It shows 9:07
